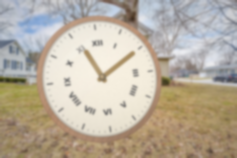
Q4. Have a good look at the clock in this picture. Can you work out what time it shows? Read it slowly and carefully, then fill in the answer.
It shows 11:10
